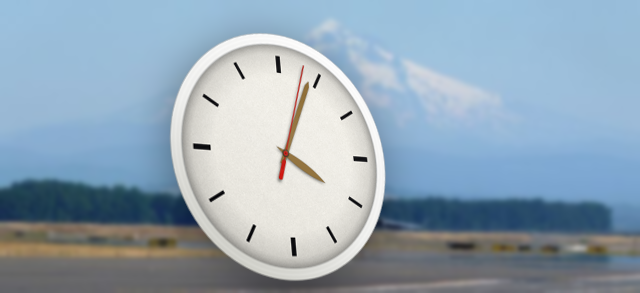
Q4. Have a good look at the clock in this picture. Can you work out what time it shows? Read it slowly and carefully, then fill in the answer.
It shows 4:04:03
